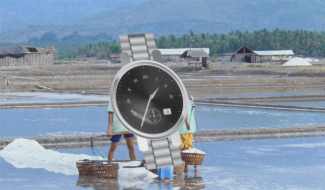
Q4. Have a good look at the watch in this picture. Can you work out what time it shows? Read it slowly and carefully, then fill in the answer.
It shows 1:35
